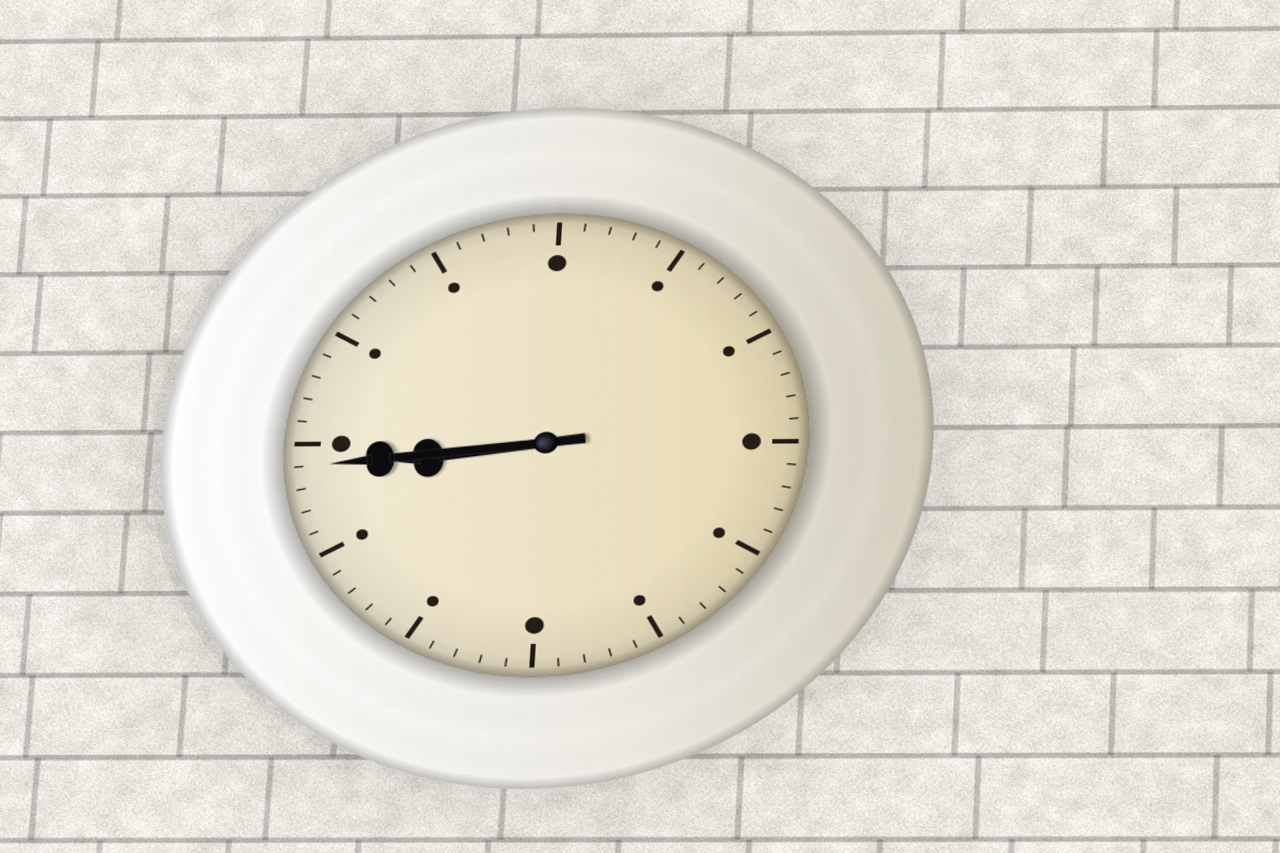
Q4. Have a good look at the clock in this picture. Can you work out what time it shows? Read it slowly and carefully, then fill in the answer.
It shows 8:44
